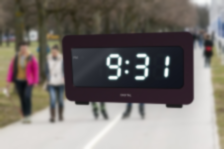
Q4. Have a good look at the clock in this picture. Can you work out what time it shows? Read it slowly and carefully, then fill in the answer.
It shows 9:31
